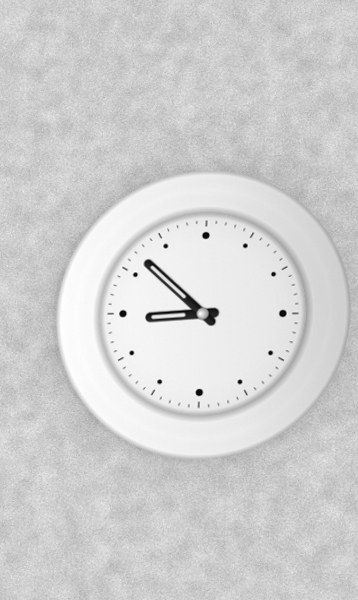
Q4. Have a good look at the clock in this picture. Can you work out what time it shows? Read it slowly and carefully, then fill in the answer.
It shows 8:52
